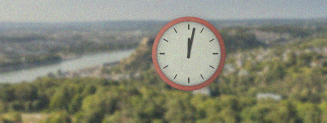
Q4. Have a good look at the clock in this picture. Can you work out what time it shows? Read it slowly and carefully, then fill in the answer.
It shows 12:02
